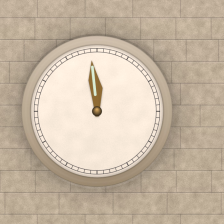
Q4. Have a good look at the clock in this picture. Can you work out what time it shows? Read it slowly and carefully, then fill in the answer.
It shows 11:59
